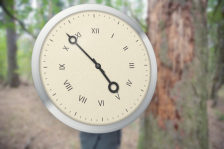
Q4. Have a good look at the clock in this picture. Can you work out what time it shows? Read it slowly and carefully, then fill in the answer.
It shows 4:53
